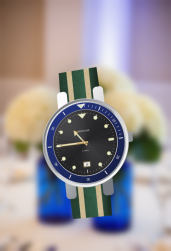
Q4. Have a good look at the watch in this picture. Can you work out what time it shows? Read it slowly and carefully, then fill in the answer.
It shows 10:45
